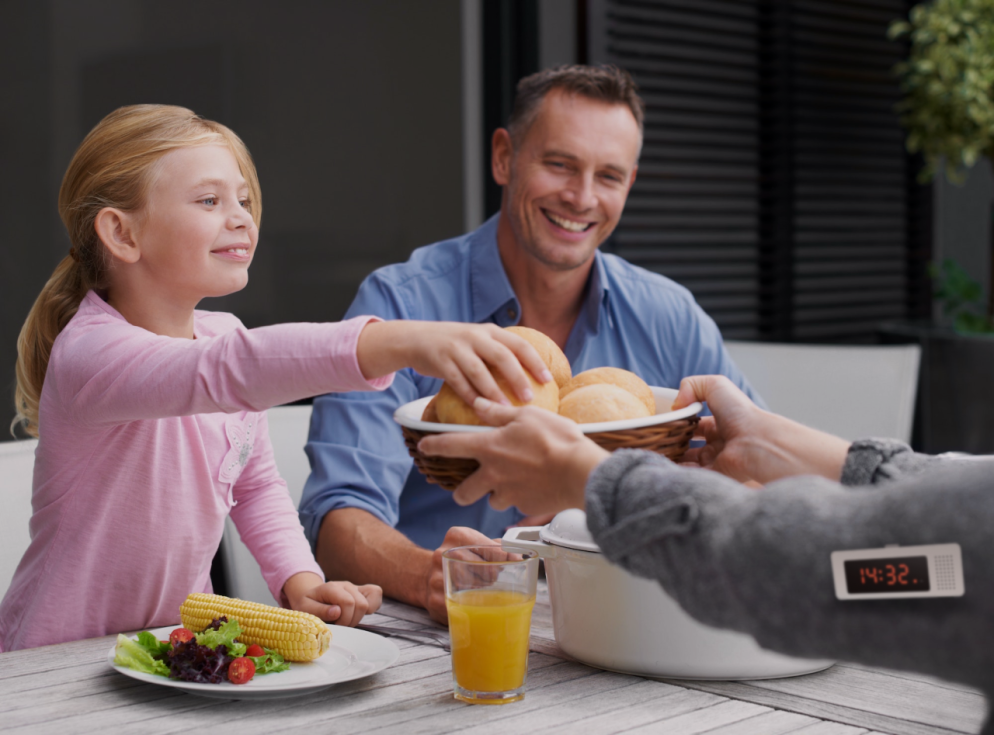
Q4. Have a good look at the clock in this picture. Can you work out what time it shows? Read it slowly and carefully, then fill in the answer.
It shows 14:32
